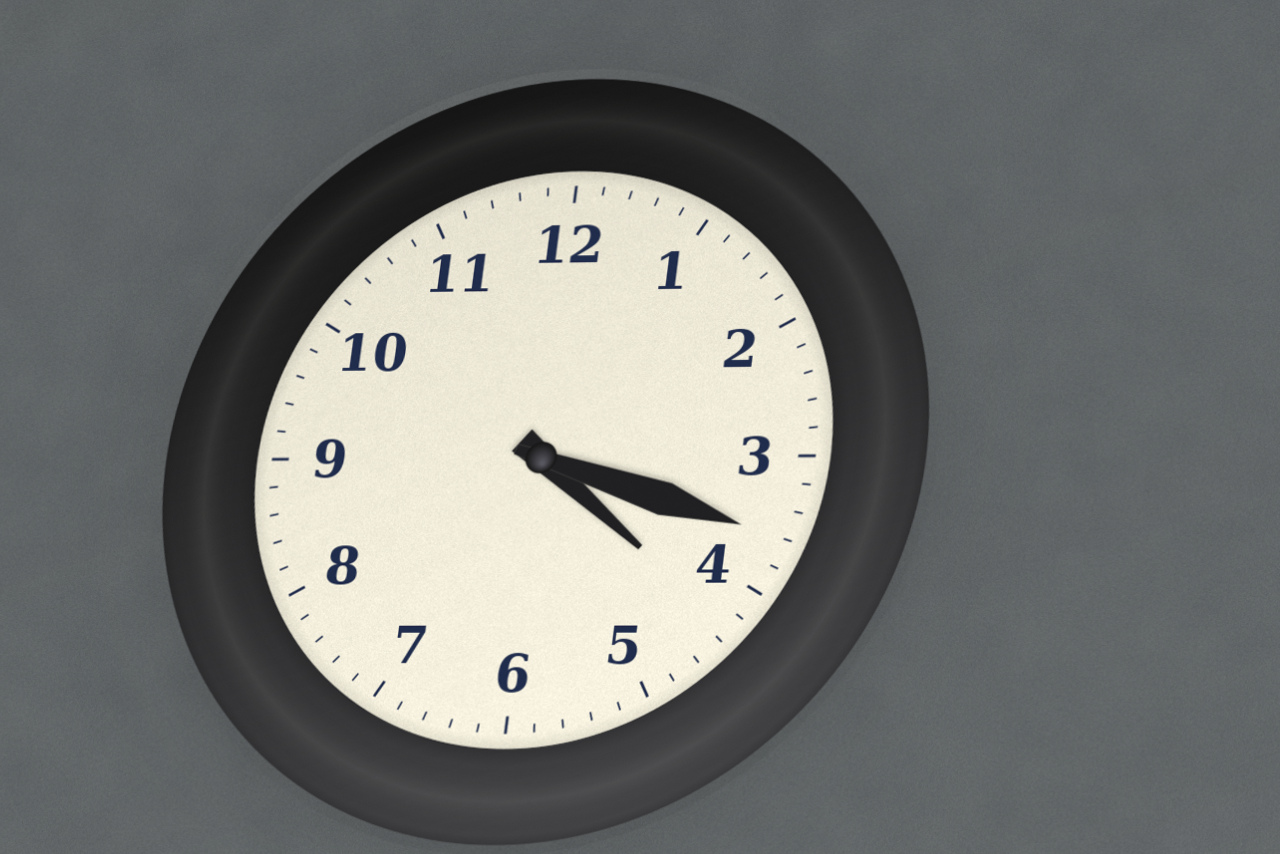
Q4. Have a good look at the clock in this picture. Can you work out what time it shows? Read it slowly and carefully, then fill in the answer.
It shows 4:18
